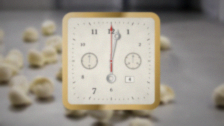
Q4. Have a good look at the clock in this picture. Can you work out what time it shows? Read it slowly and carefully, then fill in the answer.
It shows 6:02
